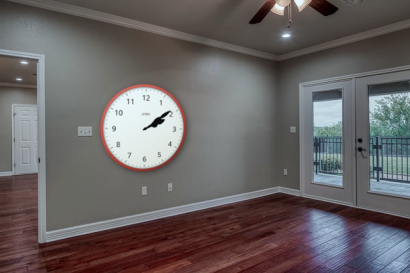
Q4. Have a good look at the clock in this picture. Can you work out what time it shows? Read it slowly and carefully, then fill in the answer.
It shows 2:09
